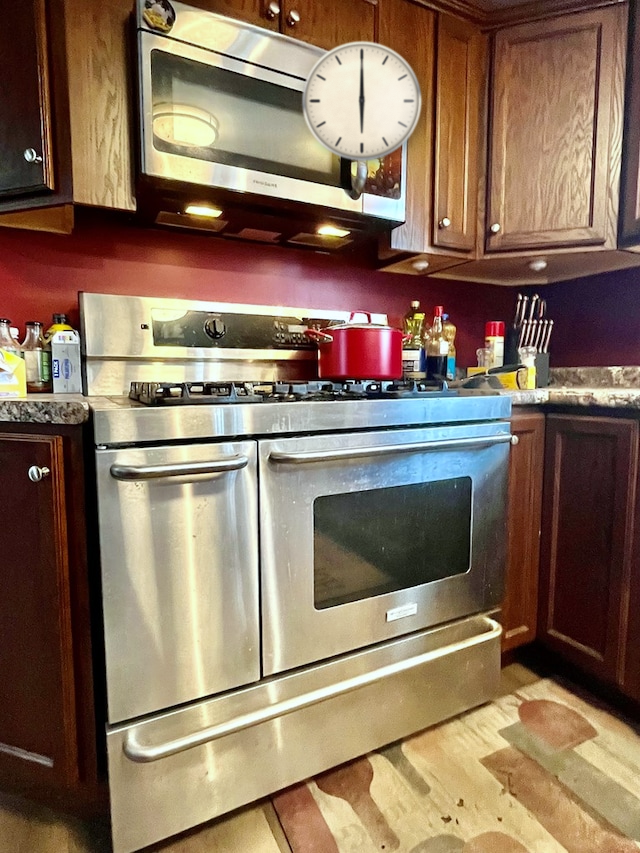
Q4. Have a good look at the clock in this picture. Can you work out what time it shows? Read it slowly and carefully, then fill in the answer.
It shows 6:00
